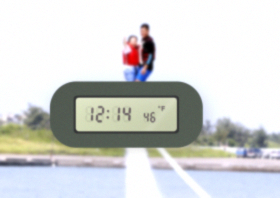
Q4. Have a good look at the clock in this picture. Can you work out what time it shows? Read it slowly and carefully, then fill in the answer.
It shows 12:14
